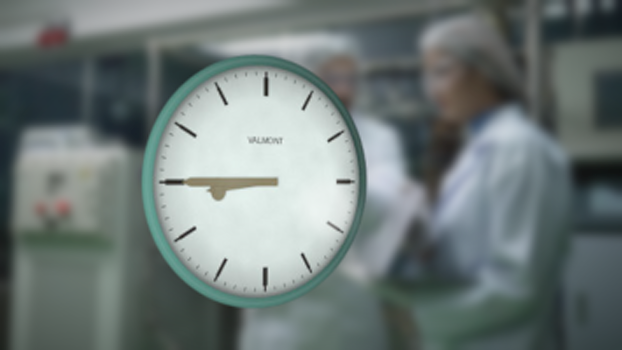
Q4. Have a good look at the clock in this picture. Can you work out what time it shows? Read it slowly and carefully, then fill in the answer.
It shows 8:45
